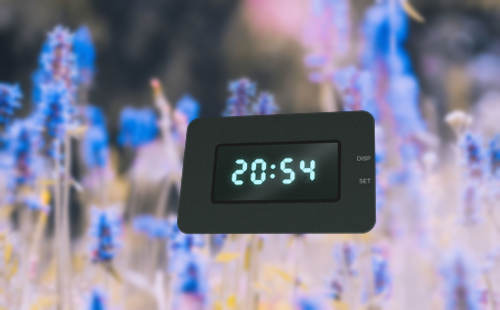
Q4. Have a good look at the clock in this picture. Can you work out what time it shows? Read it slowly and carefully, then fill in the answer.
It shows 20:54
